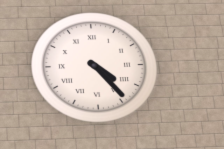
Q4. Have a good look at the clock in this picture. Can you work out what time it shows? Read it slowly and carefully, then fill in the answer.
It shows 4:24
